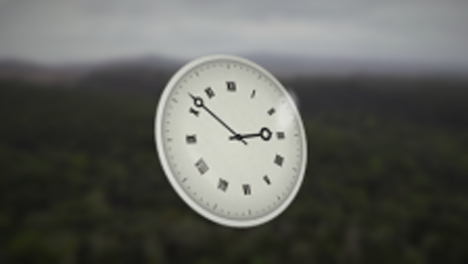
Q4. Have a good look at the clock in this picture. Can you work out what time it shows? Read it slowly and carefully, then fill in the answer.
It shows 2:52
